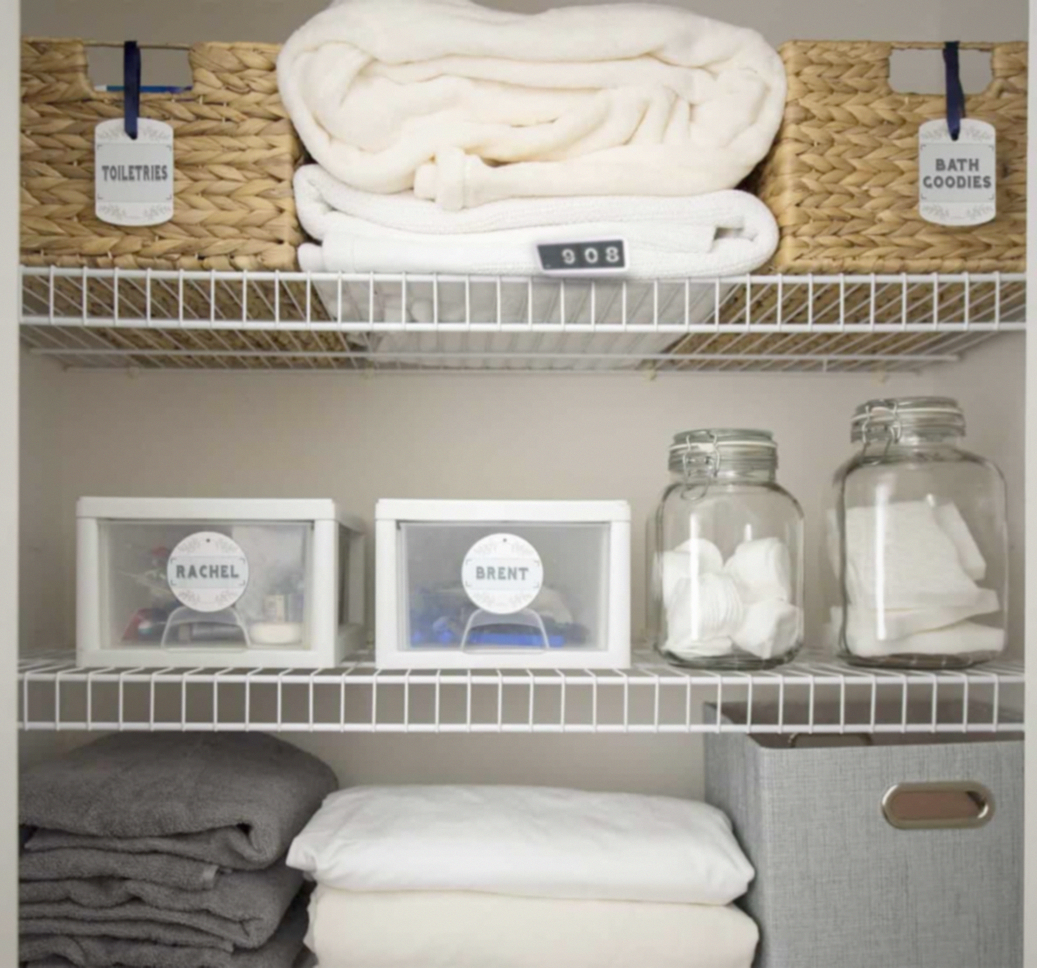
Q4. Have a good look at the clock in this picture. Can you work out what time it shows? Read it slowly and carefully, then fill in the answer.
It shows 9:08
